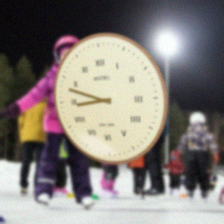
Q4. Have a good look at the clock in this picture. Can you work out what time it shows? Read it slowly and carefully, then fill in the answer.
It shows 8:48
